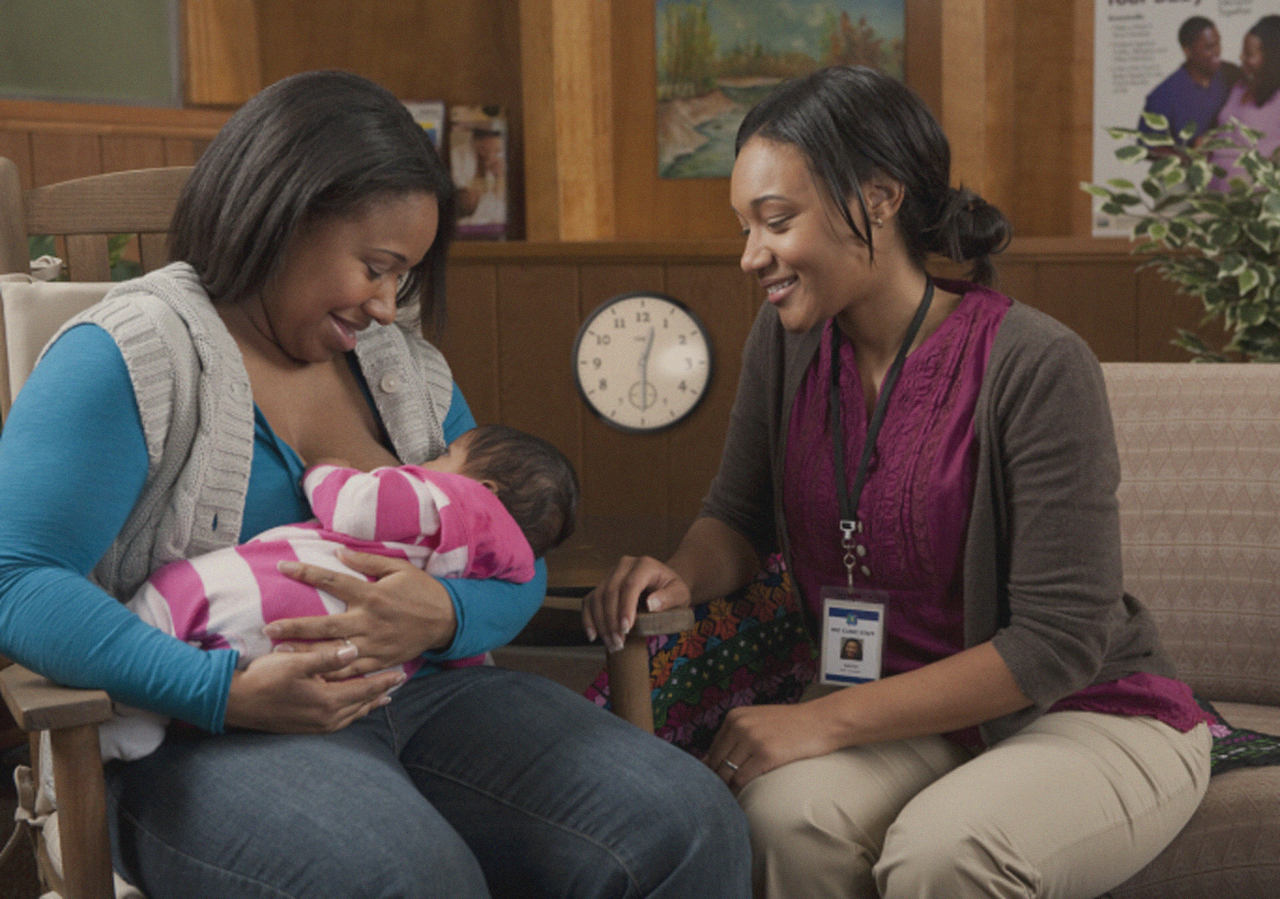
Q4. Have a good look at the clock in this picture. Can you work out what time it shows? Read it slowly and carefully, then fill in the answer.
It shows 12:30
